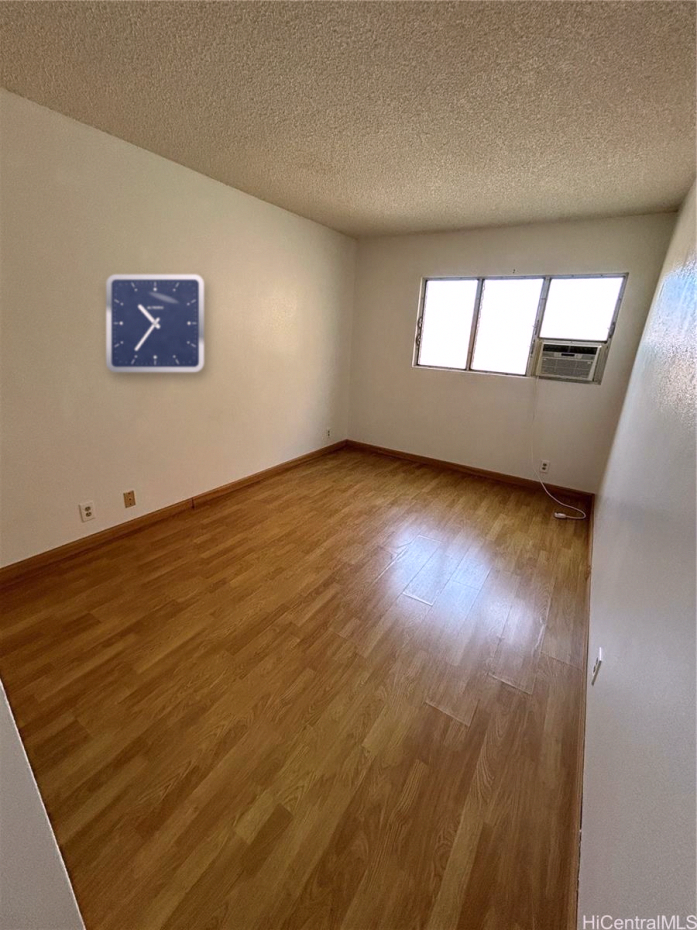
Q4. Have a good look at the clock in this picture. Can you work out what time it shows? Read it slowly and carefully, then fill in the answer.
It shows 10:36
